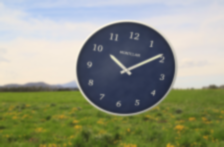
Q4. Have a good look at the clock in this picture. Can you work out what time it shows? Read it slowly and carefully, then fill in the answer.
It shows 10:09
